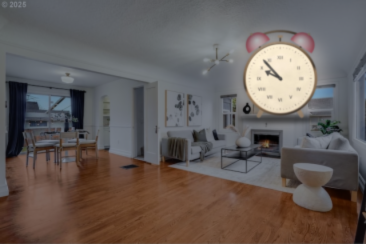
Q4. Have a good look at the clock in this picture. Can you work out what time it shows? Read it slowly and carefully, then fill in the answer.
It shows 9:53
